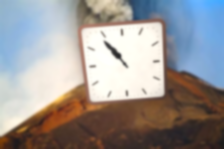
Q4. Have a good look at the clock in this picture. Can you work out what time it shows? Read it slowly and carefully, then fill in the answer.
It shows 10:54
